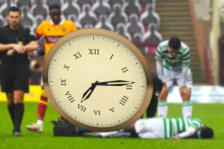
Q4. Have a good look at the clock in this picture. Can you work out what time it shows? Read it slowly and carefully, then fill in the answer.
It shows 7:14
